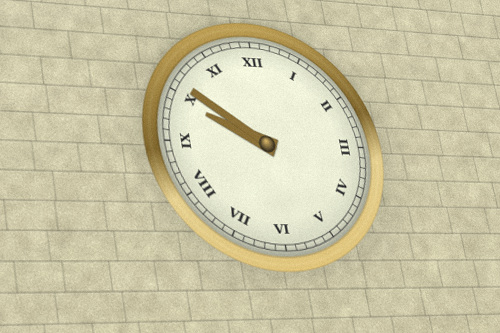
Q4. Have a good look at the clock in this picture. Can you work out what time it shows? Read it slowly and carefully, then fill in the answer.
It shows 9:51
